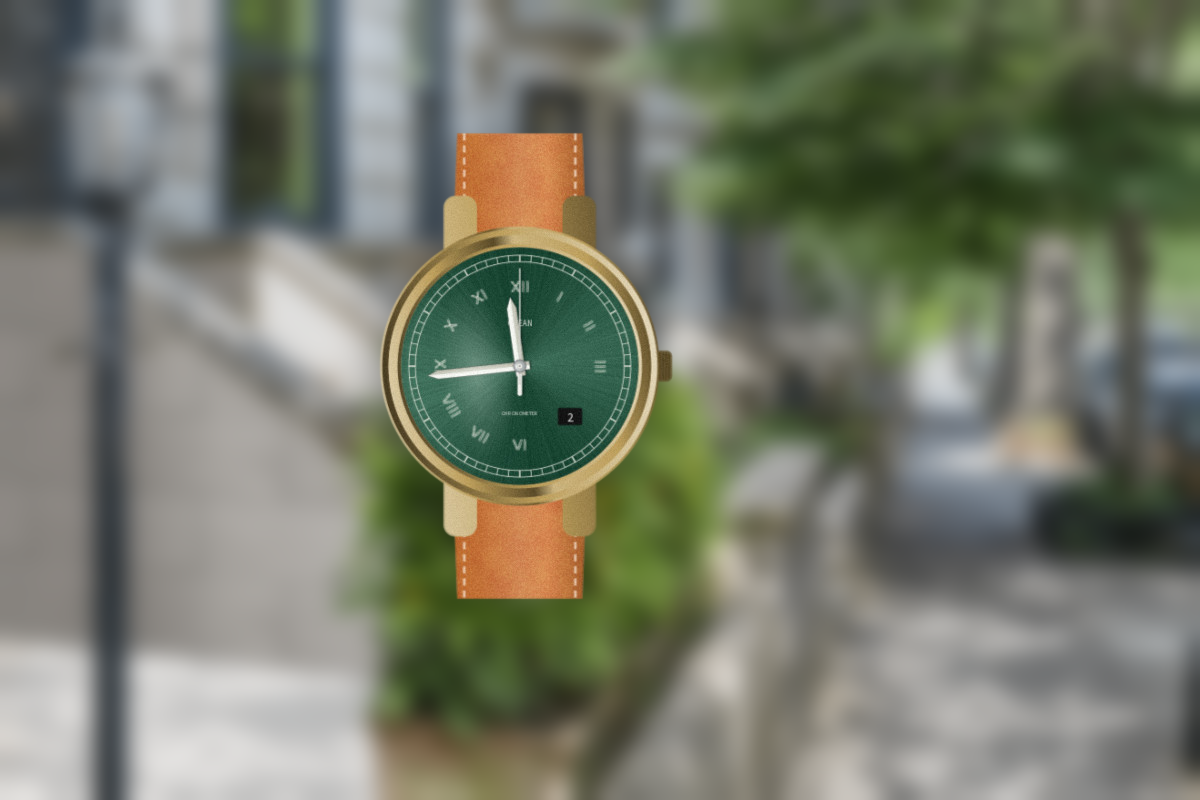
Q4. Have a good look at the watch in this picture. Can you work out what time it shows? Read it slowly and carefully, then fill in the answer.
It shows 11:44:00
